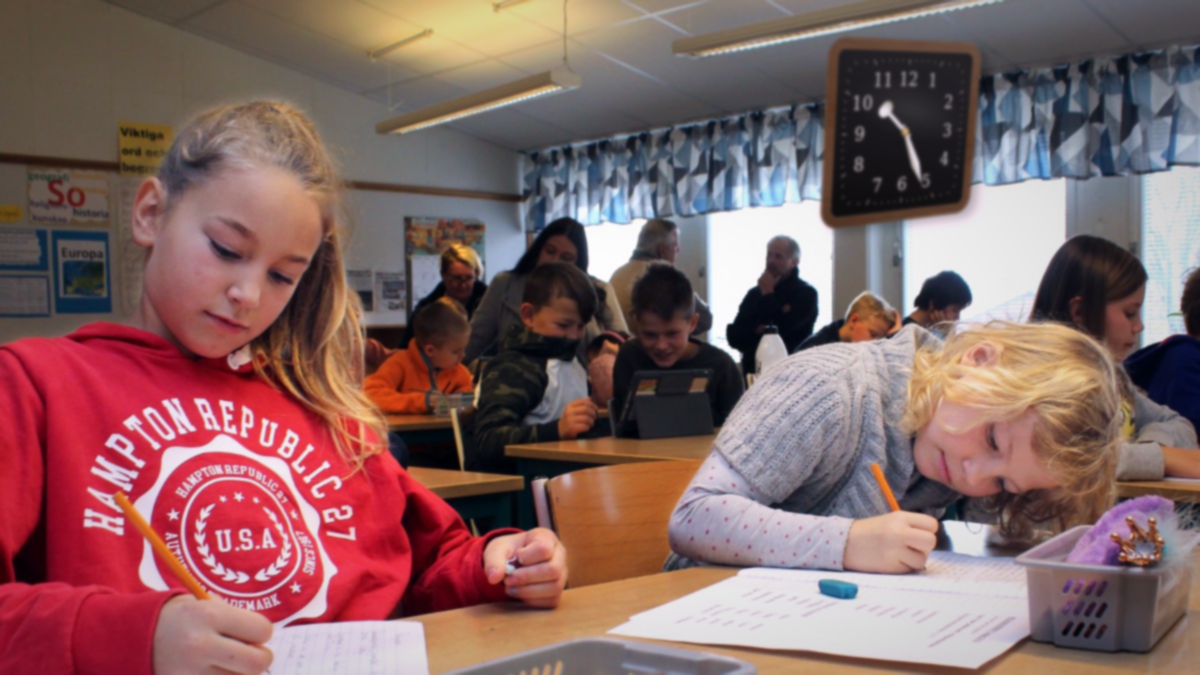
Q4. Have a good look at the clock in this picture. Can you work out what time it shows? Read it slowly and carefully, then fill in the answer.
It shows 10:26
